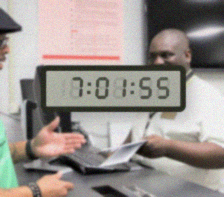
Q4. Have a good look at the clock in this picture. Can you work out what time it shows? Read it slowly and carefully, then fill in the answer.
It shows 7:01:55
